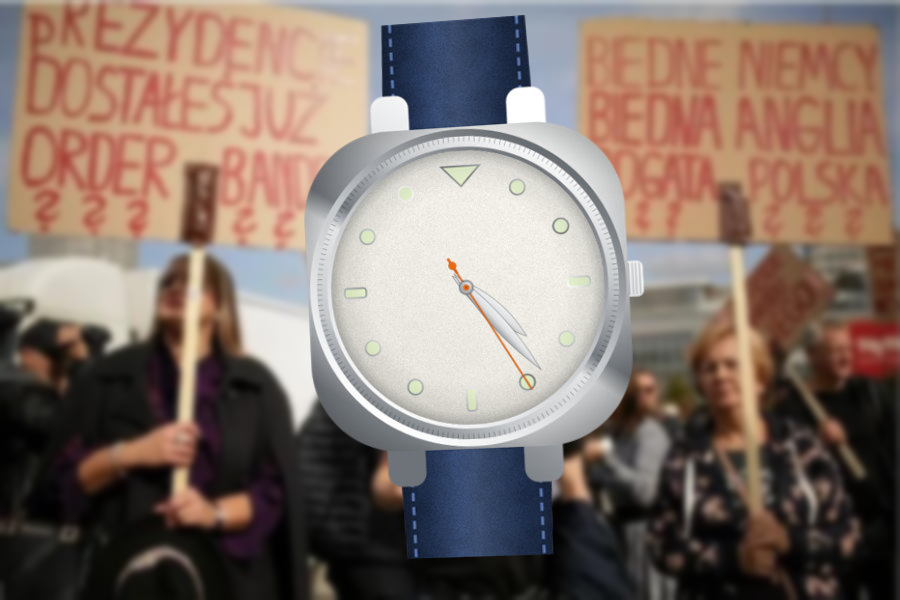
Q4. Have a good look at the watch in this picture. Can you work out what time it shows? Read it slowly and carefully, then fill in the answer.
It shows 4:23:25
